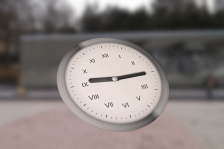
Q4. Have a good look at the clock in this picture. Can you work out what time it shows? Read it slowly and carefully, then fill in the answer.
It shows 9:15
